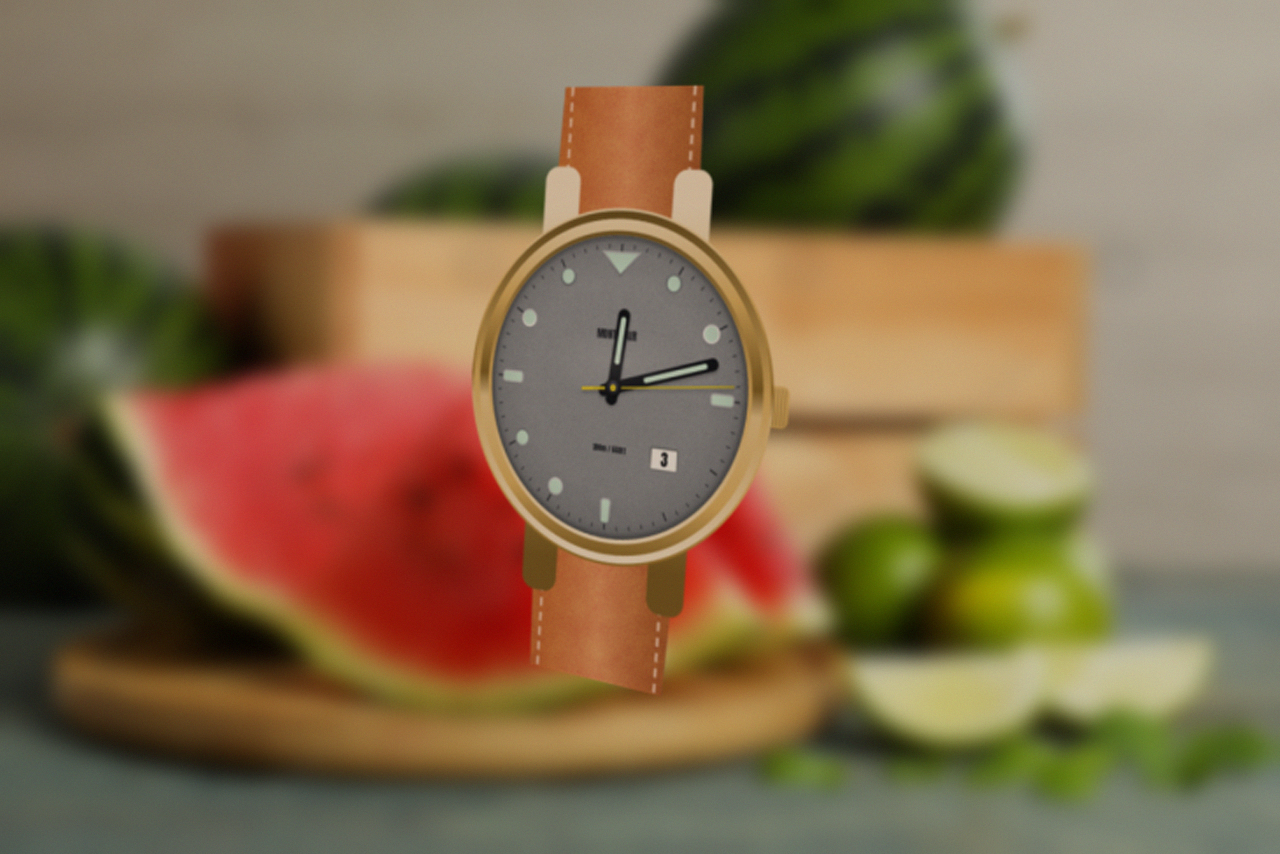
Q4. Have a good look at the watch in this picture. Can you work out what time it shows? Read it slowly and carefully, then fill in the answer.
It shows 12:12:14
